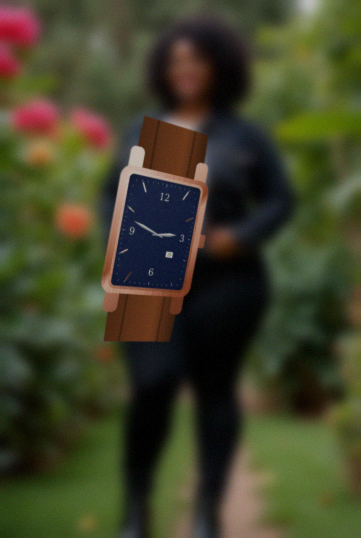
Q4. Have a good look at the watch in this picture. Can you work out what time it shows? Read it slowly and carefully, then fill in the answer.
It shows 2:48
